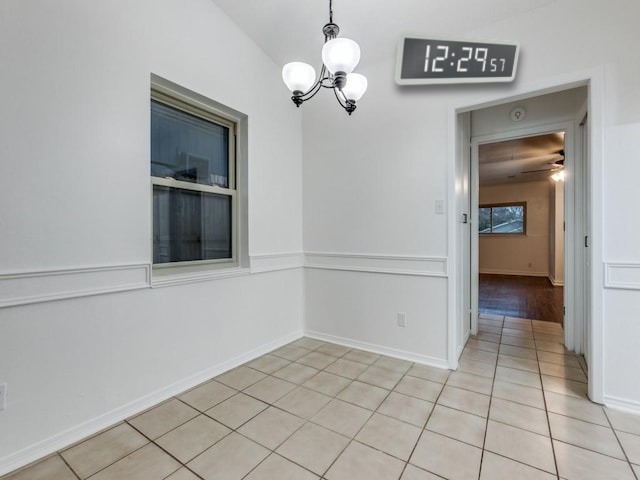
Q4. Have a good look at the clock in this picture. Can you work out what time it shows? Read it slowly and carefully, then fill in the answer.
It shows 12:29:57
